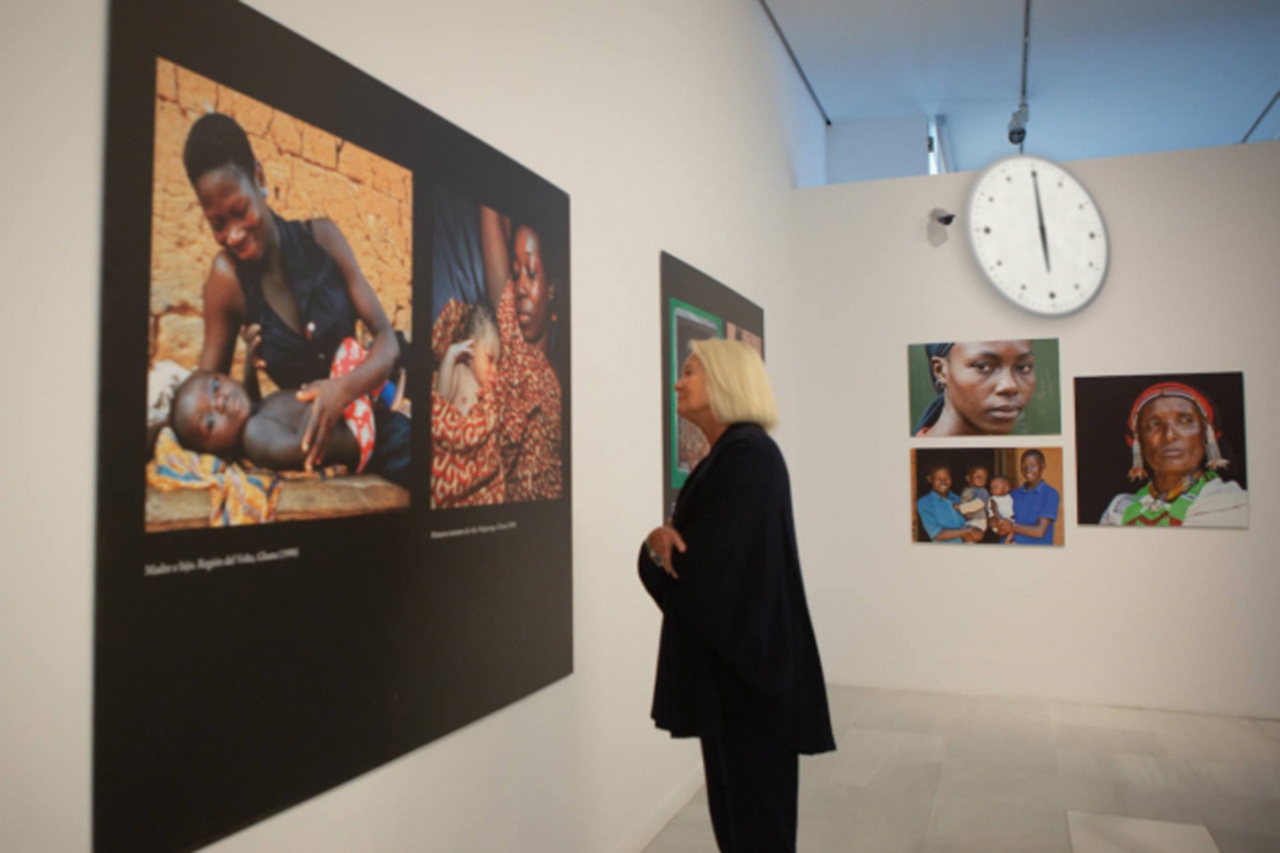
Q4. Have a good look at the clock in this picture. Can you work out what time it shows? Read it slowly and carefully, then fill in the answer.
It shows 6:00
